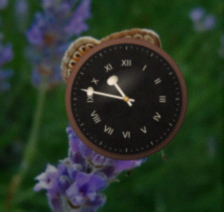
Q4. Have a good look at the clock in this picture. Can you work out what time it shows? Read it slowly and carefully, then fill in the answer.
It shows 10:47
